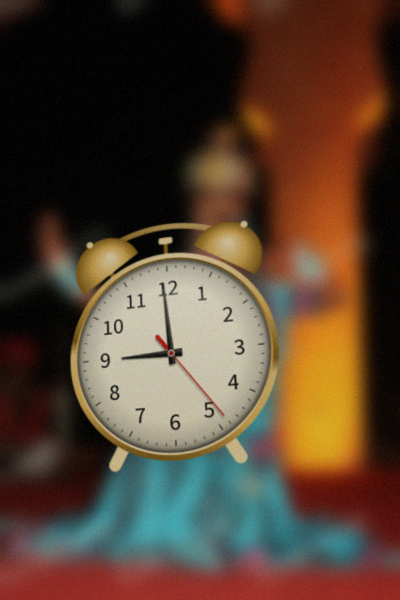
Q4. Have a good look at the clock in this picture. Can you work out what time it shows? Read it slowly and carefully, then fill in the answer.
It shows 8:59:24
